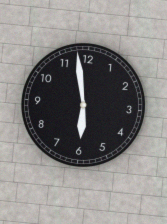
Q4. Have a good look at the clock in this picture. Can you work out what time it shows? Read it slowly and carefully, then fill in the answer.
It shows 5:58
